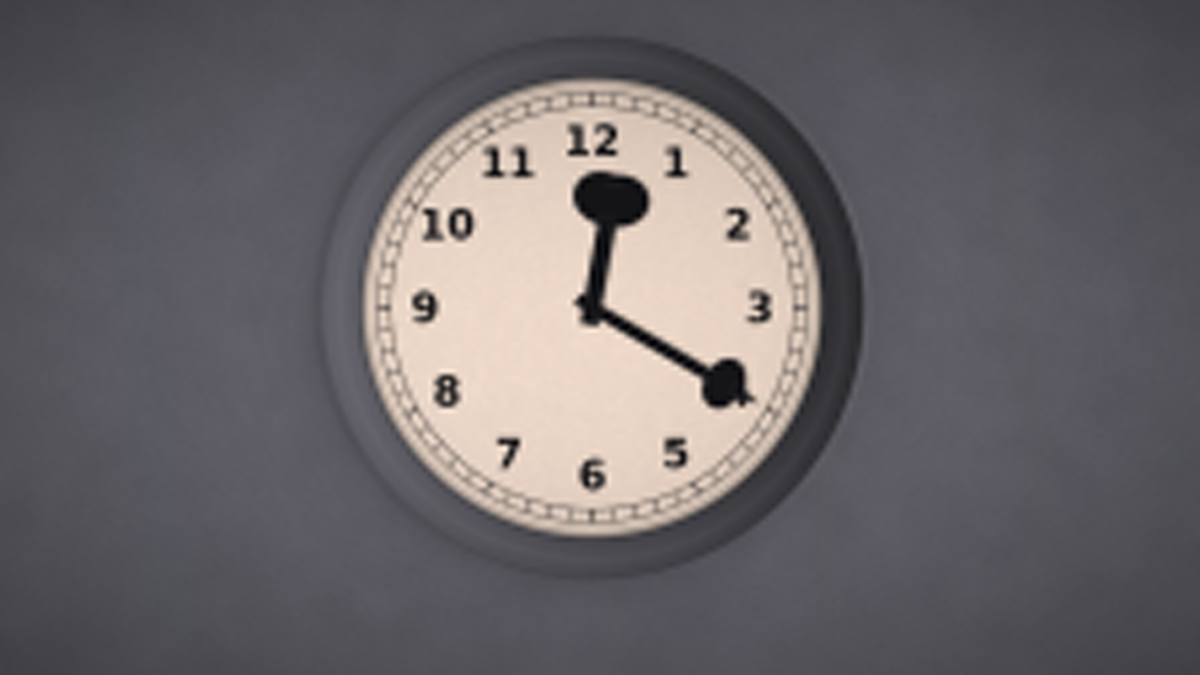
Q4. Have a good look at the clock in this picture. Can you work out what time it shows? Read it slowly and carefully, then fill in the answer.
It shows 12:20
